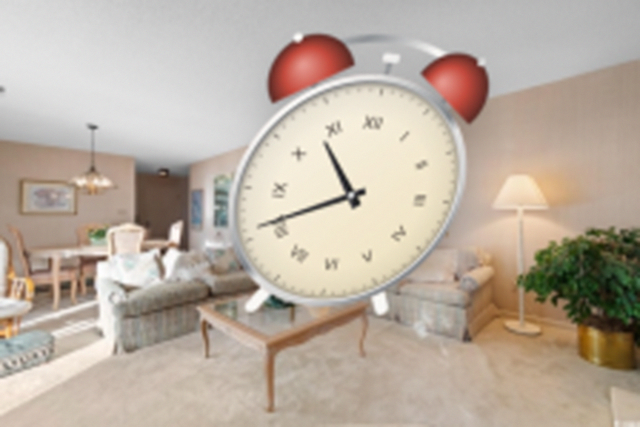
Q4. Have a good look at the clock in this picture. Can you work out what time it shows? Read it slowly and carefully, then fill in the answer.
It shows 10:41
